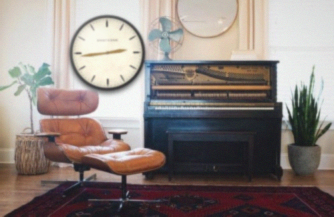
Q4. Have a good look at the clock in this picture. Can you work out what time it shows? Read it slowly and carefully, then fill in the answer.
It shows 2:44
